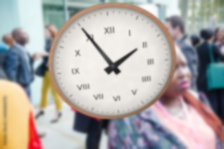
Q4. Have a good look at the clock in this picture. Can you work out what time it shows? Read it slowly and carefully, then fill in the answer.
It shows 1:55
